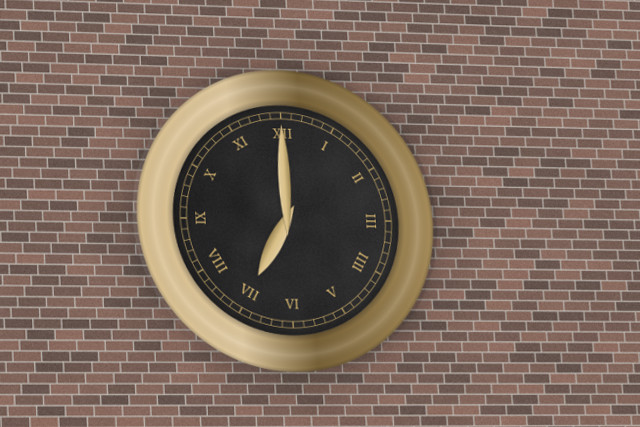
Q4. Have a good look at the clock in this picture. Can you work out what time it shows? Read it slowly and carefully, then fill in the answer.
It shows 7:00
